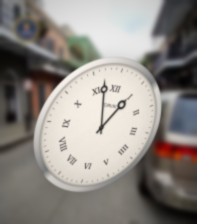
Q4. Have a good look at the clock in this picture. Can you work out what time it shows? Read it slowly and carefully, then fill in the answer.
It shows 12:57
